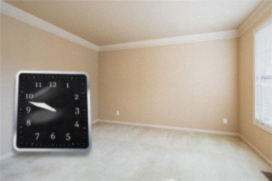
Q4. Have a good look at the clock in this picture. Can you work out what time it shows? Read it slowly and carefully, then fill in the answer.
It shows 9:48
